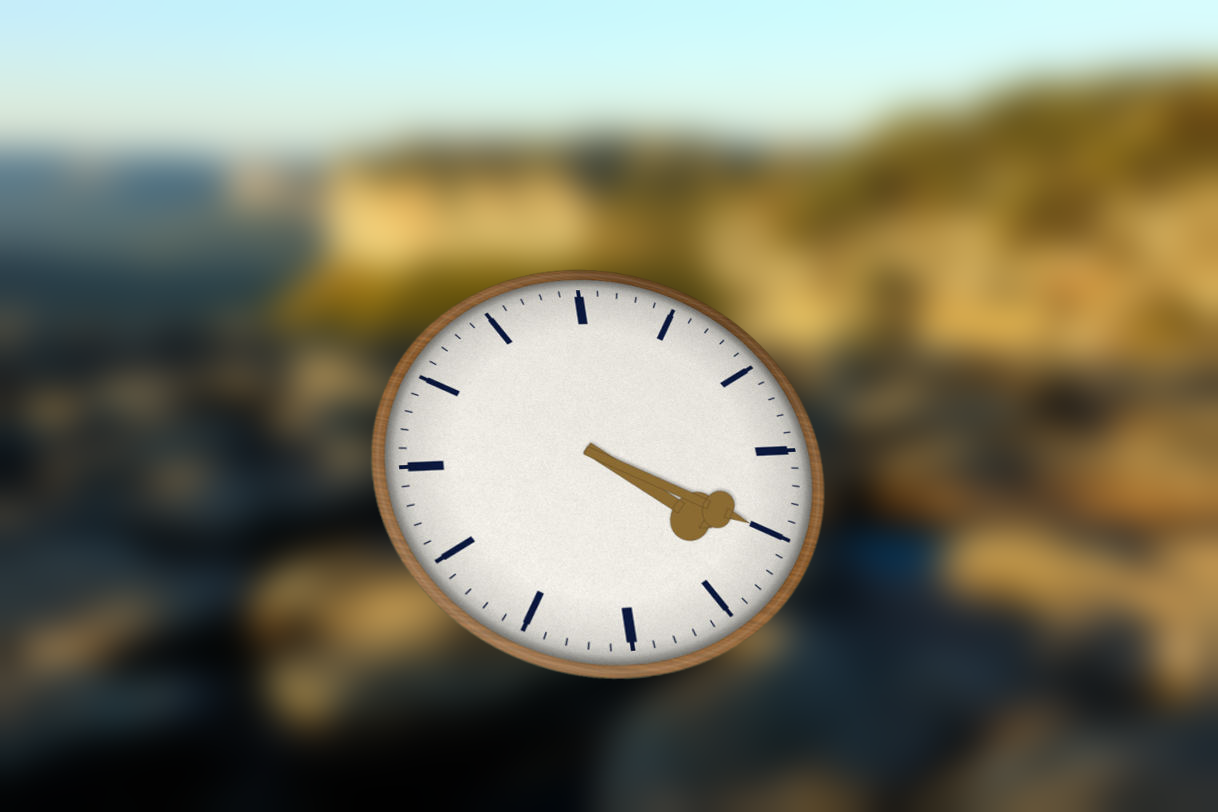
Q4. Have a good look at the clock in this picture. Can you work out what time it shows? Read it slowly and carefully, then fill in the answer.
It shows 4:20
